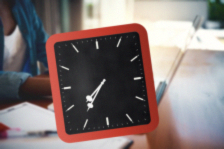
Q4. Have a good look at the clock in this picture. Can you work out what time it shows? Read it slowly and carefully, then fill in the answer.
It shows 7:36
